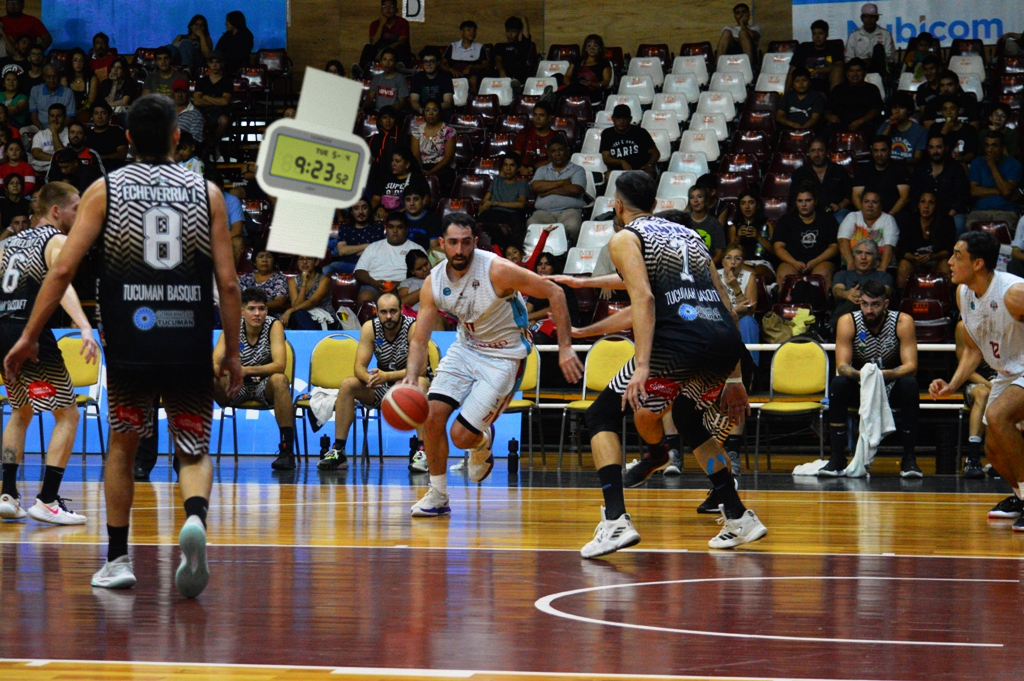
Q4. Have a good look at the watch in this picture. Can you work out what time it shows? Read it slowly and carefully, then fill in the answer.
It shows 9:23
